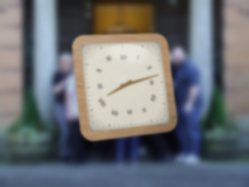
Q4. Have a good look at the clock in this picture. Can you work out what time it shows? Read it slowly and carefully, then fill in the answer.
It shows 8:13
